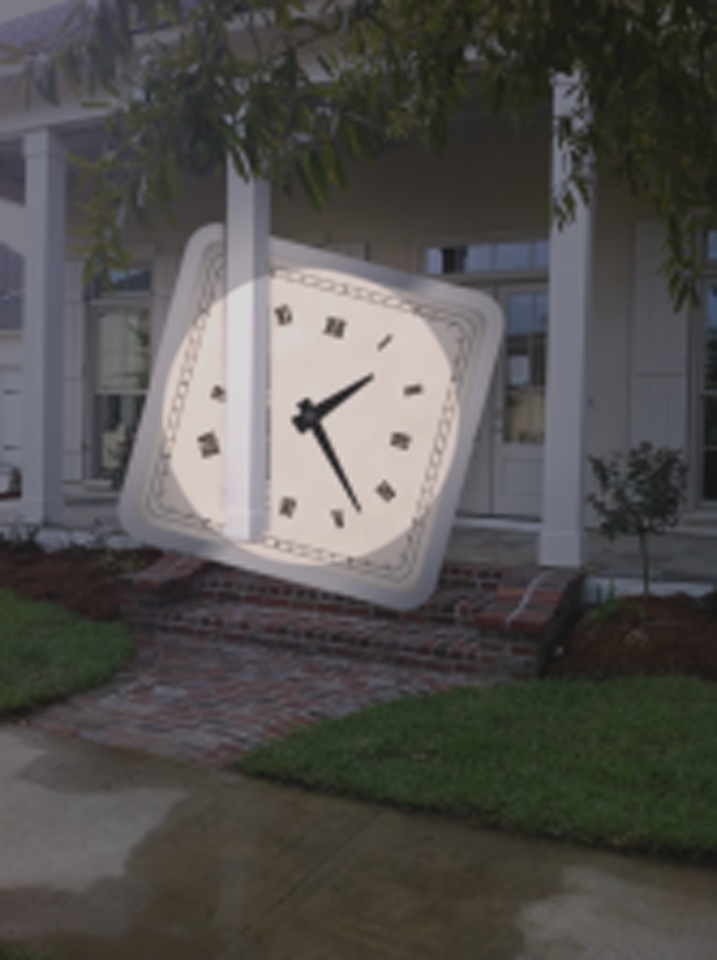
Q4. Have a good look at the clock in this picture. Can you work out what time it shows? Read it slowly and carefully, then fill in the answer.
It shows 1:23
